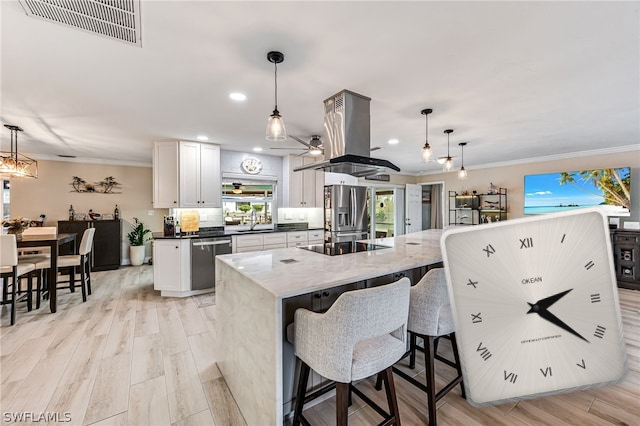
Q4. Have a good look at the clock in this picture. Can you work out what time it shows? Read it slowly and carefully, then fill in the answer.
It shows 2:22
